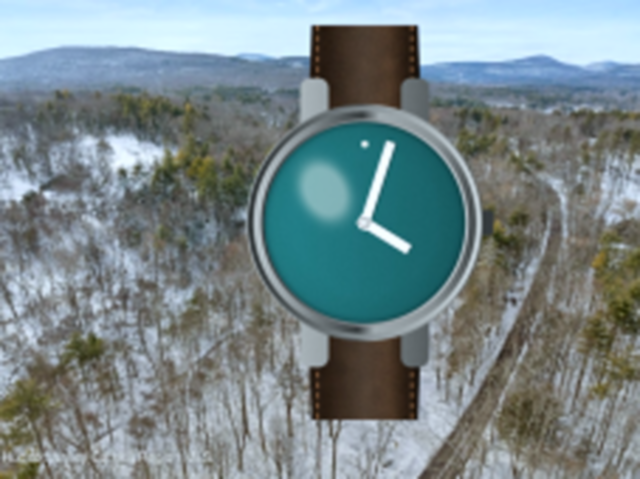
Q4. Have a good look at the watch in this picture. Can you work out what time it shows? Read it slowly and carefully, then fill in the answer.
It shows 4:03
